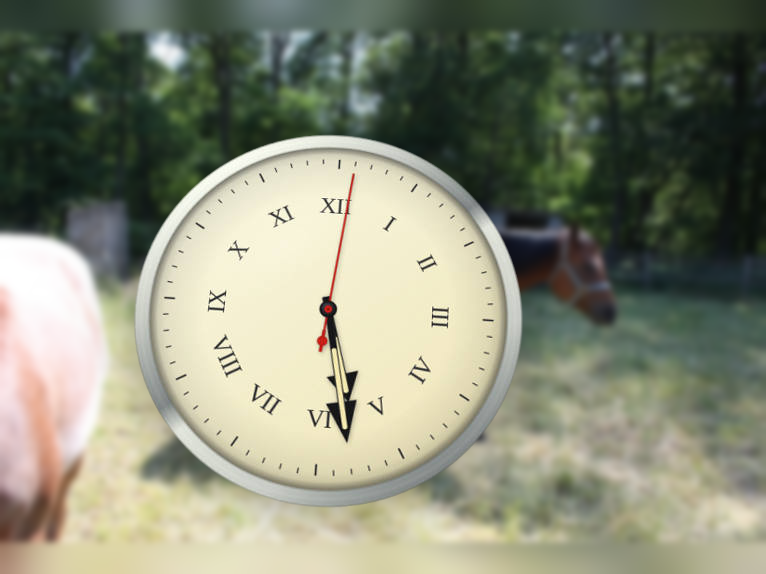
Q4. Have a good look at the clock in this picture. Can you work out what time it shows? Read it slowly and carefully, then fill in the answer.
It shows 5:28:01
